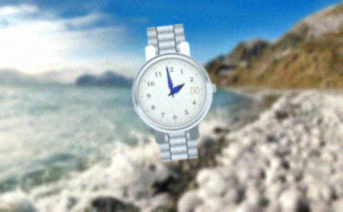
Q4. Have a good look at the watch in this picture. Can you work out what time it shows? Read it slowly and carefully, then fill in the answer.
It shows 1:59
